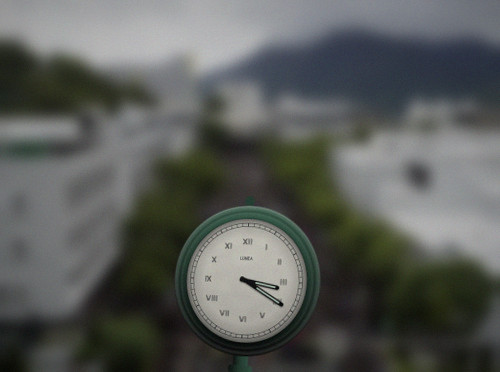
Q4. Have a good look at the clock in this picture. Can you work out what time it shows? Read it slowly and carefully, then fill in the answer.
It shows 3:20
